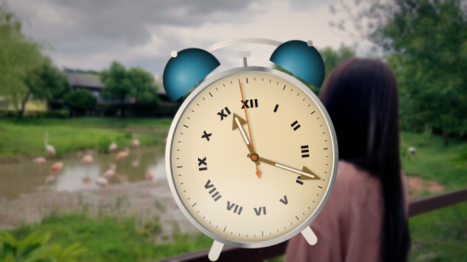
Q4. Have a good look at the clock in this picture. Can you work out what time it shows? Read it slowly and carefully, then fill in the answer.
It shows 11:18:59
